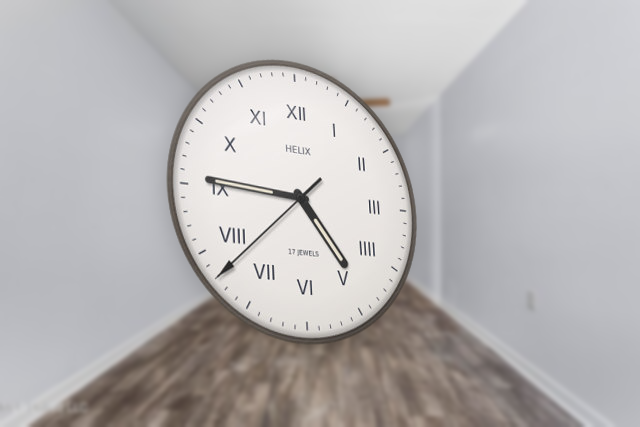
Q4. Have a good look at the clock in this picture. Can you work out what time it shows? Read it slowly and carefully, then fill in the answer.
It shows 4:45:38
